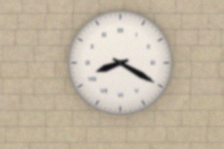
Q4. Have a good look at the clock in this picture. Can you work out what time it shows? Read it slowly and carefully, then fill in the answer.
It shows 8:20
